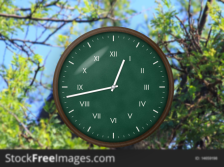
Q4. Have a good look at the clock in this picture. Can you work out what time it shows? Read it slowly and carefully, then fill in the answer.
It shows 12:43
